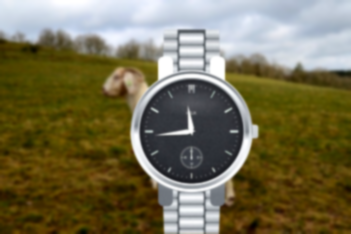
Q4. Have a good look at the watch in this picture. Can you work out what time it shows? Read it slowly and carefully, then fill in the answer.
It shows 11:44
